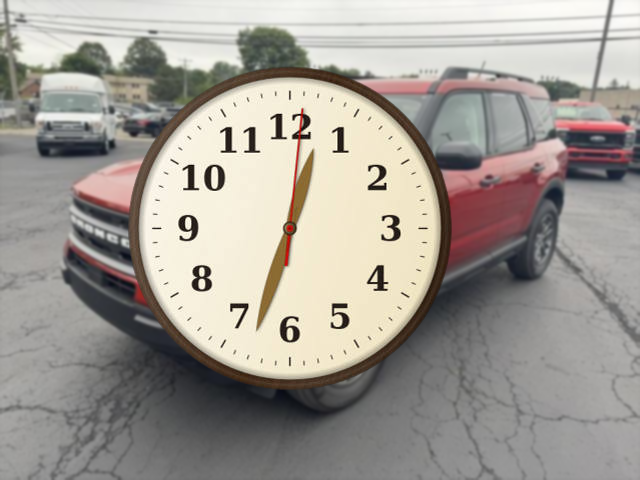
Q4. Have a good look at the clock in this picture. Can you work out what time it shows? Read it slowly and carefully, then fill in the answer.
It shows 12:33:01
